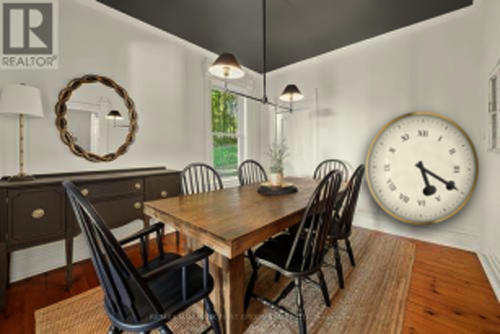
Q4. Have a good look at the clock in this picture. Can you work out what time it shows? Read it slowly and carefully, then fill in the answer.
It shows 5:20
